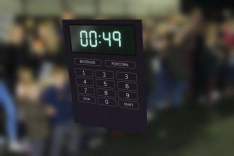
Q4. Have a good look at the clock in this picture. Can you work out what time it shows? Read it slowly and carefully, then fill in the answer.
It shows 0:49
